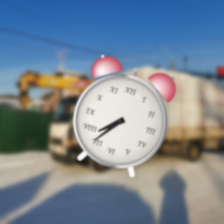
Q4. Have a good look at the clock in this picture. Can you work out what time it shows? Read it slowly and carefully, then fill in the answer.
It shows 7:36
